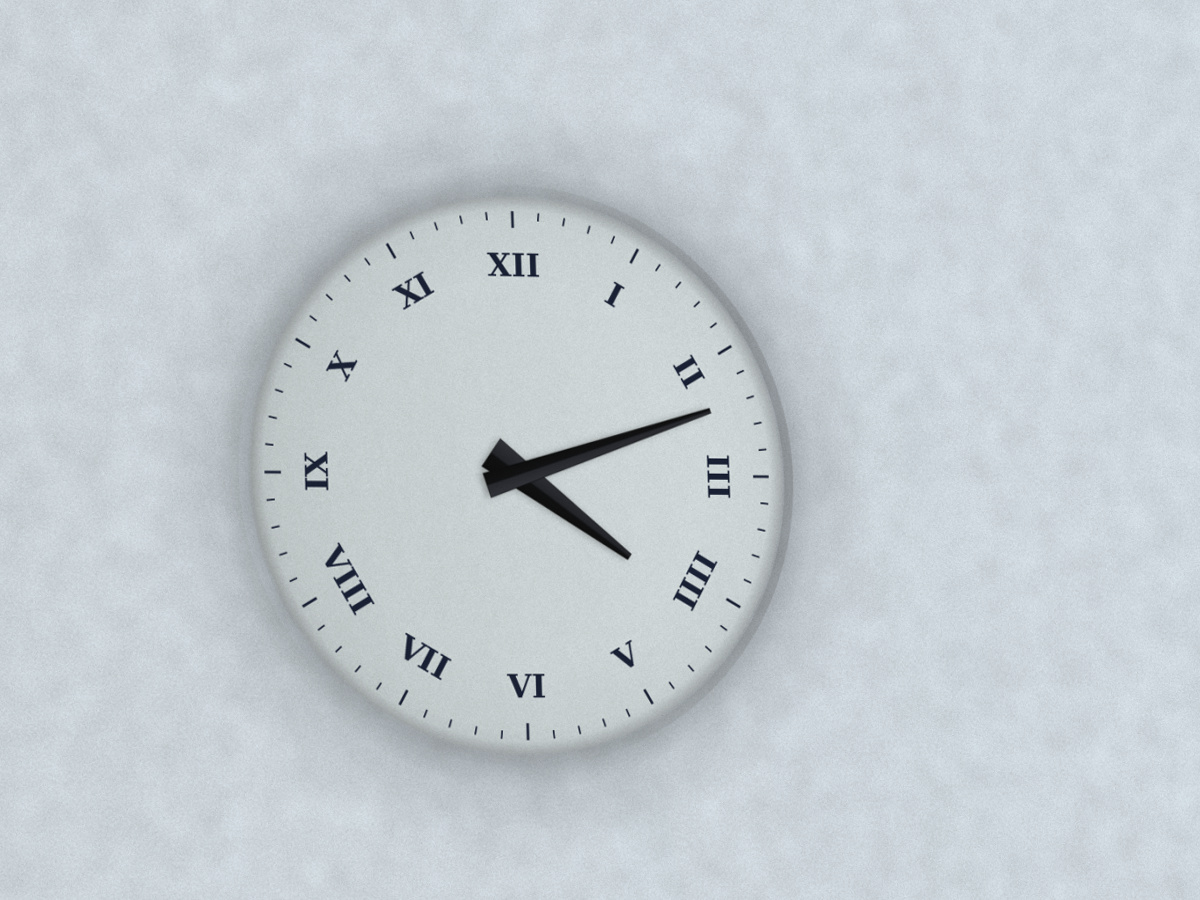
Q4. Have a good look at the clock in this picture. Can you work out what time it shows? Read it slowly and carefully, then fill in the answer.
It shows 4:12
